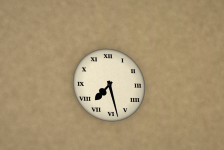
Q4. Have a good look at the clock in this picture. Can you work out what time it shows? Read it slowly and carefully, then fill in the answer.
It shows 7:28
